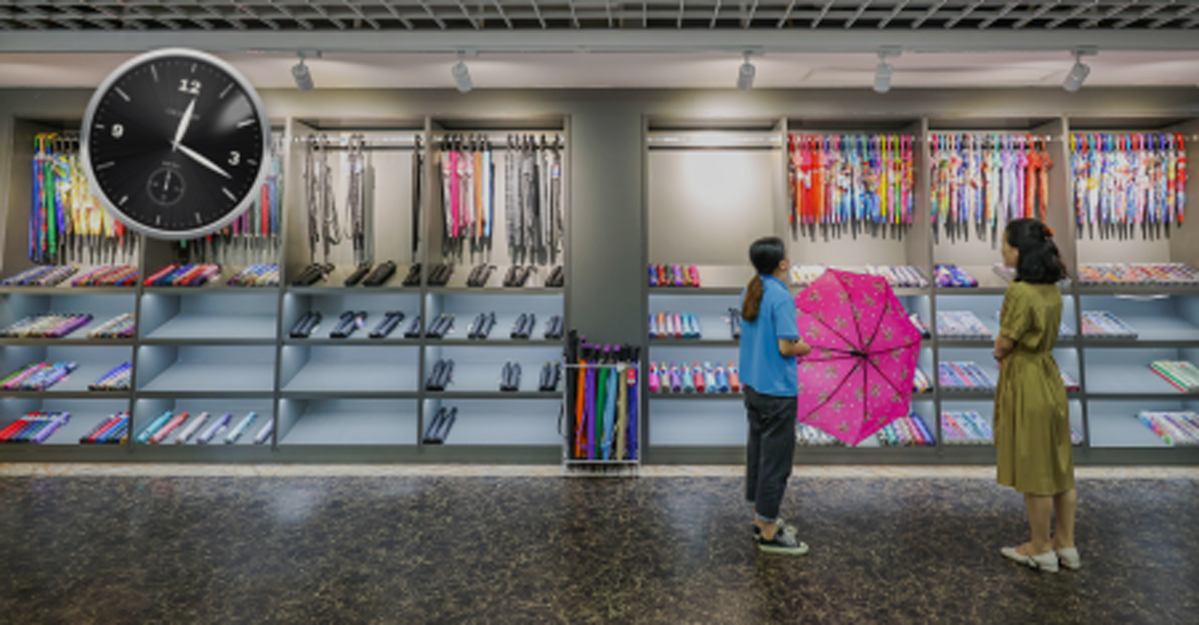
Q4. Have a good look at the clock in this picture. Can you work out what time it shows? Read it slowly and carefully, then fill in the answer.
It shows 12:18
